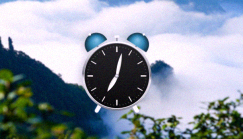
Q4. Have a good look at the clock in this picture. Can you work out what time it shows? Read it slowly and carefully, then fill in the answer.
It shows 7:02
